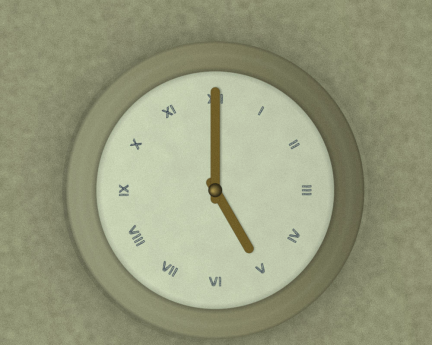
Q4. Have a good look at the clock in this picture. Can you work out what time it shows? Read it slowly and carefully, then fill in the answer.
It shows 5:00
